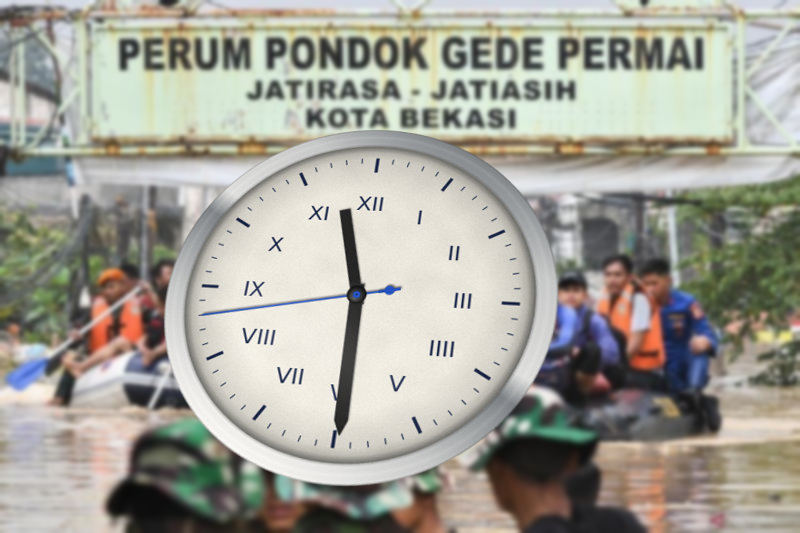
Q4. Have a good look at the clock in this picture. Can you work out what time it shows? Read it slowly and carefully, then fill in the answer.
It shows 11:29:43
